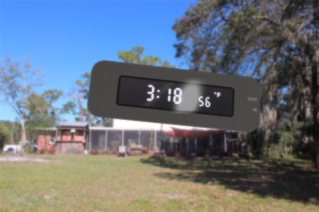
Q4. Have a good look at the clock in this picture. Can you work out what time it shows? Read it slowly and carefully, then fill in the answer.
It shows 3:18
